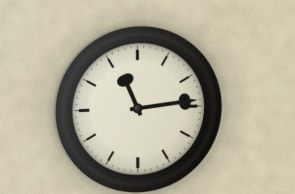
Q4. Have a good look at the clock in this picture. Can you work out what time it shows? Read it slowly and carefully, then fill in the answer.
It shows 11:14
